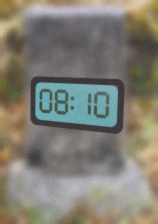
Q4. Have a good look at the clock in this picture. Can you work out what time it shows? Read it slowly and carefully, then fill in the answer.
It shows 8:10
